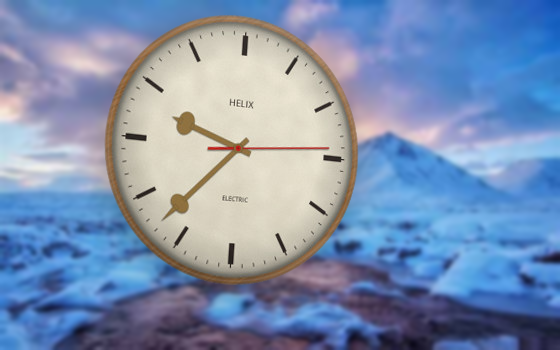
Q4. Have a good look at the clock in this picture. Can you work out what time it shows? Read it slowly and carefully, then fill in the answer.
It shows 9:37:14
